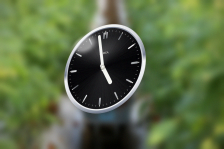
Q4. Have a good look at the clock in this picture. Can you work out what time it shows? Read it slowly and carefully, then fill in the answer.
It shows 4:58
